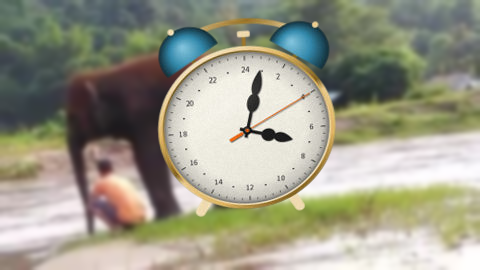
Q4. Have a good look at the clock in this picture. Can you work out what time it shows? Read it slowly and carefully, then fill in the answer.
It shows 7:02:10
